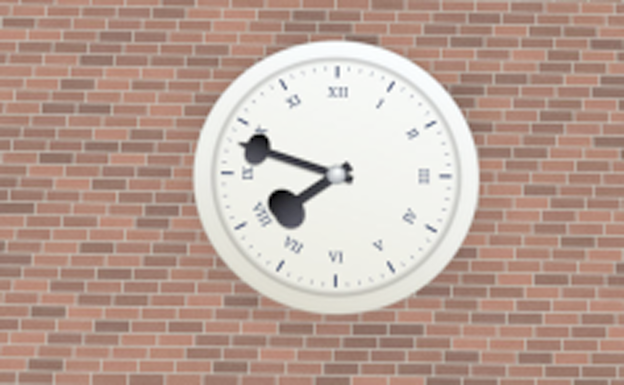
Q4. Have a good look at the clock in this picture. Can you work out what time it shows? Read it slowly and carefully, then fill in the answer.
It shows 7:48
